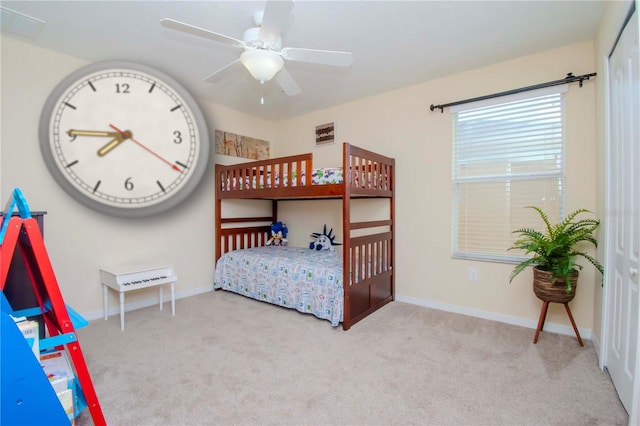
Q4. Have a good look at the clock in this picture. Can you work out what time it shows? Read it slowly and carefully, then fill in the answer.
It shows 7:45:21
